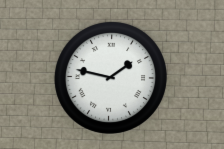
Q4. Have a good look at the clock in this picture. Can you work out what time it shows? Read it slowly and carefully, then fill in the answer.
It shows 1:47
